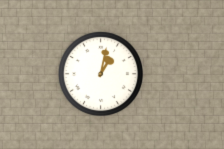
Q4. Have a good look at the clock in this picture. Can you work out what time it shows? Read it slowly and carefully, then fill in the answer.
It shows 1:02
